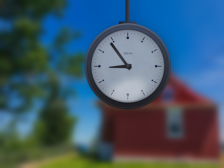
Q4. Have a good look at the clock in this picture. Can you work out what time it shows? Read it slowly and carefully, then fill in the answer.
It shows 8:54
